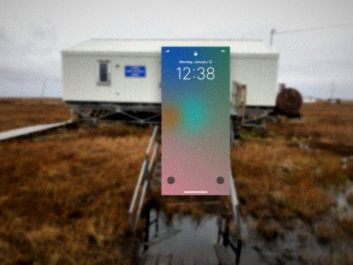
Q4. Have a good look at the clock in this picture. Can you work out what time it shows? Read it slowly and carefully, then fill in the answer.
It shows 12:38
